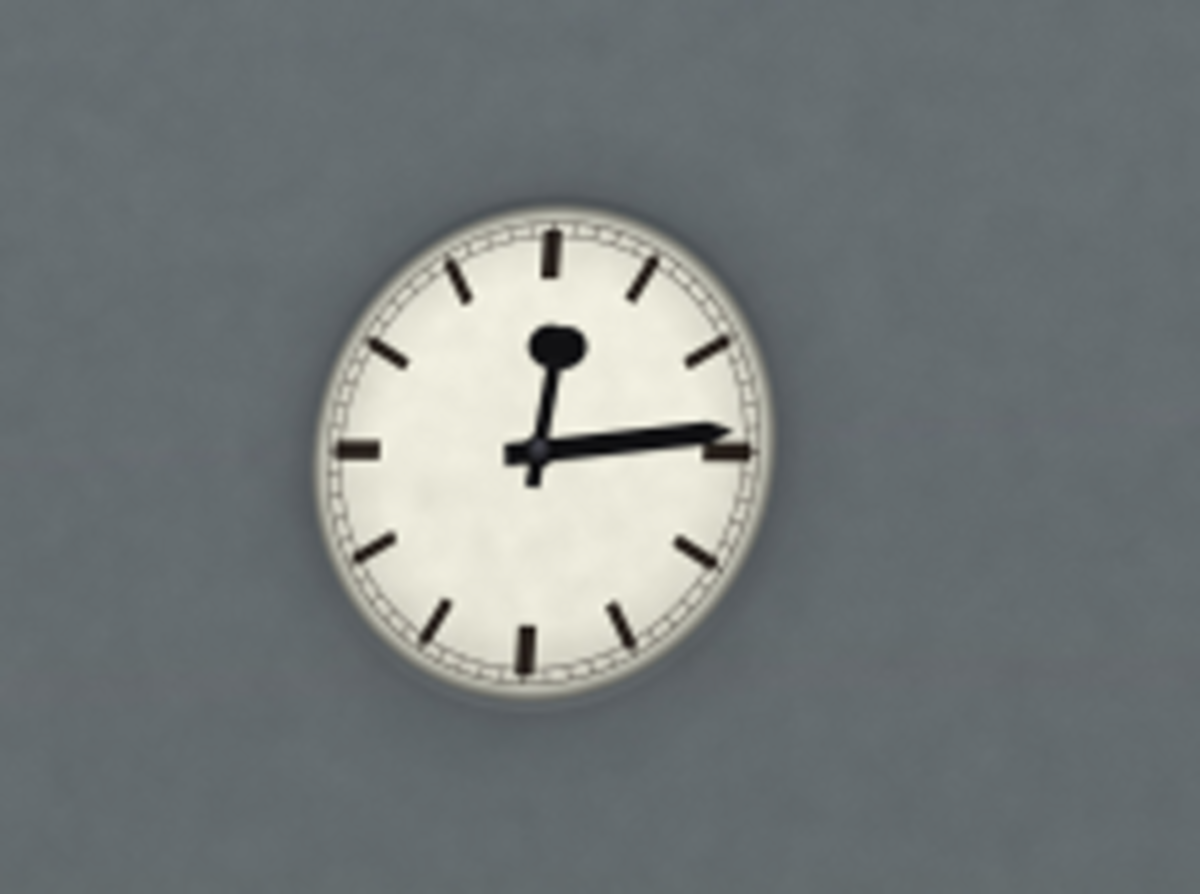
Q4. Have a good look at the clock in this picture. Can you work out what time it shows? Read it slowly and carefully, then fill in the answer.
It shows 12:14
